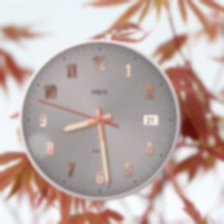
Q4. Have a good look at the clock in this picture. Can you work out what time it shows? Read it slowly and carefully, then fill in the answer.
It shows 8:28:48
